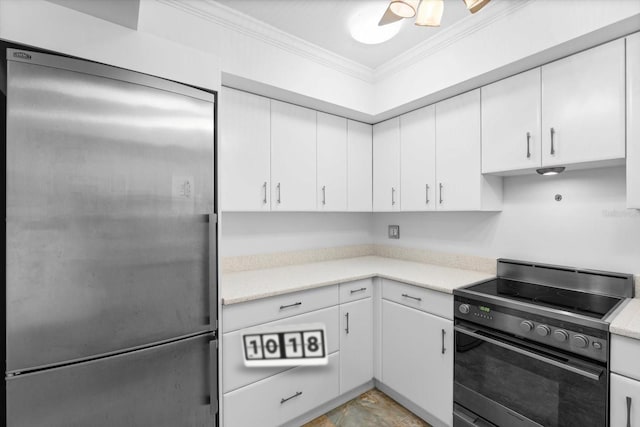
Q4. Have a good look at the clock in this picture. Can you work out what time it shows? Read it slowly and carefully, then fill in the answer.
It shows 10:18
